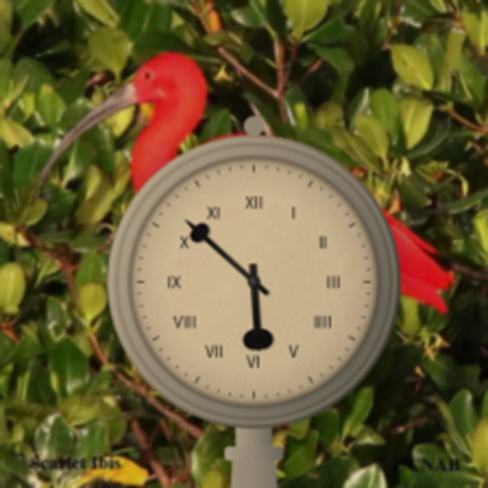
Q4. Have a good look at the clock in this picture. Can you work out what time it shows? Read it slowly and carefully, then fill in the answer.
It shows 5:52
